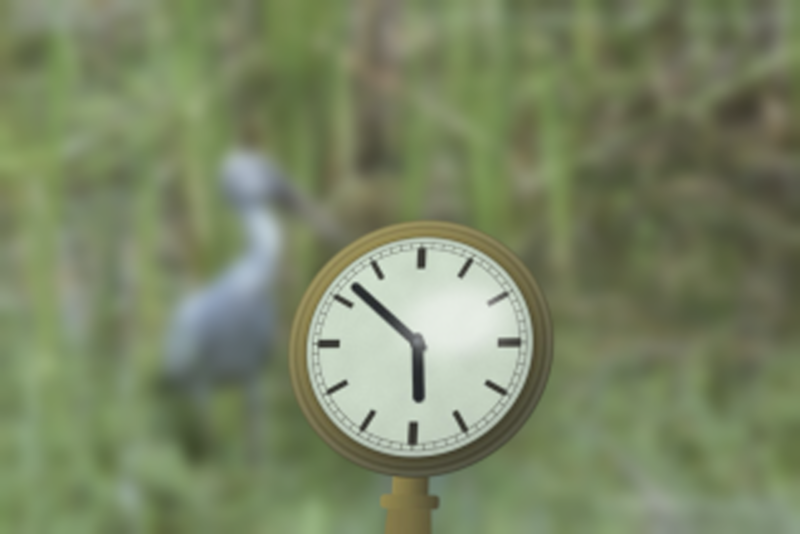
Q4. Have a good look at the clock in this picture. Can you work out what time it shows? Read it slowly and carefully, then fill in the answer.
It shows 5:52
